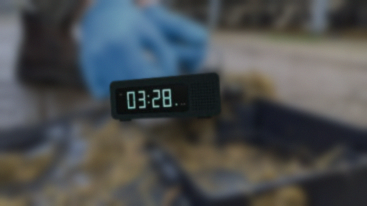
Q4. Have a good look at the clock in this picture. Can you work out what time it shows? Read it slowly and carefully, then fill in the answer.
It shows 3:28
